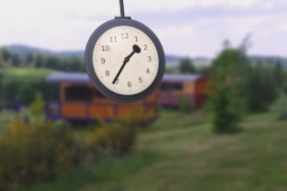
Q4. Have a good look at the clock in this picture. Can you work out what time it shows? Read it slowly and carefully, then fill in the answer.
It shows 1:36
